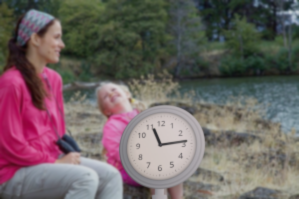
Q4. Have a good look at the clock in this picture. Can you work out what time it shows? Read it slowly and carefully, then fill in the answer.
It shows 11:14
